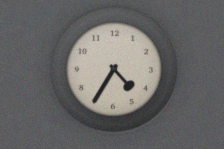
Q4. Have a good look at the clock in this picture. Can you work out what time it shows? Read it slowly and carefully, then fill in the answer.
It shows 4:35
